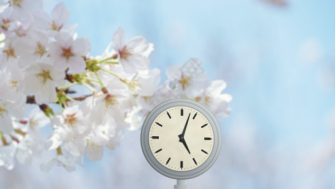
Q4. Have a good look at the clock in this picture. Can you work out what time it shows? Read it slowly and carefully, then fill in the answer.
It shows 5:03
